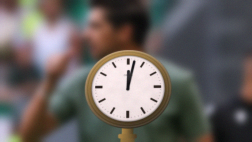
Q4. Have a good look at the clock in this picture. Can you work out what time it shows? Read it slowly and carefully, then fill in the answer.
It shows 12:02
